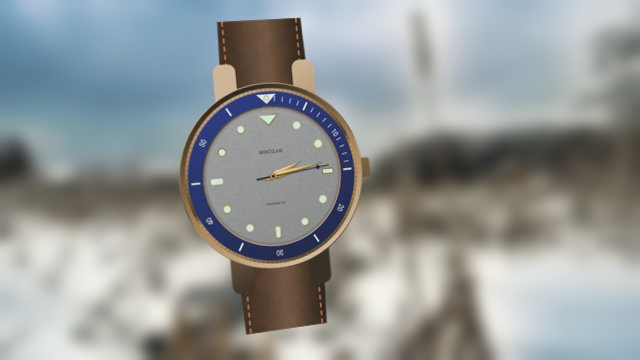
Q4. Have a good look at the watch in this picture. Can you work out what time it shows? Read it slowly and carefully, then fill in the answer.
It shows 2:13:14
